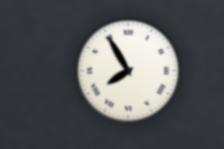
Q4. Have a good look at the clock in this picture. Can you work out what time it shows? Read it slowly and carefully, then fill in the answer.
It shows 7:55
